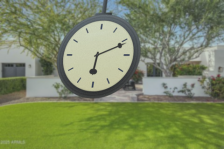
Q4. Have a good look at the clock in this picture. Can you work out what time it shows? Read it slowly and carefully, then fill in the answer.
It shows 6:11
